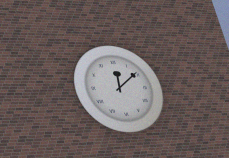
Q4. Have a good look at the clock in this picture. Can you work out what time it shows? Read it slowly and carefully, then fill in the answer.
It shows 12:09
